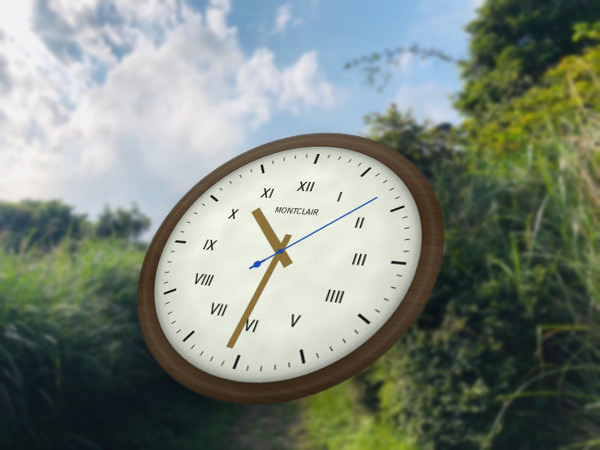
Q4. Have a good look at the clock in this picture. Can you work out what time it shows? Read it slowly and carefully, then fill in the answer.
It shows 10:31:08
